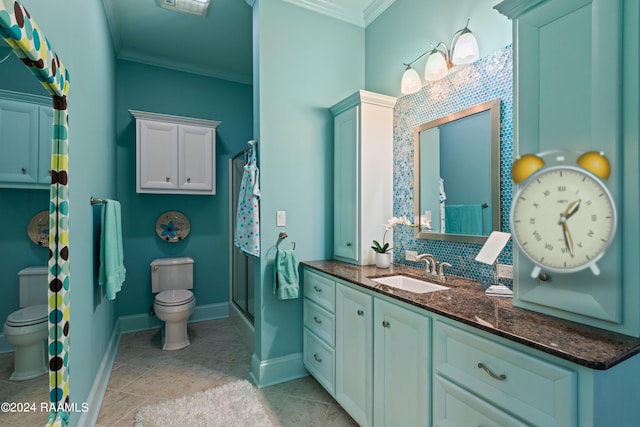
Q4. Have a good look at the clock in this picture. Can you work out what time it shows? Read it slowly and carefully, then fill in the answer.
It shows 1:28
